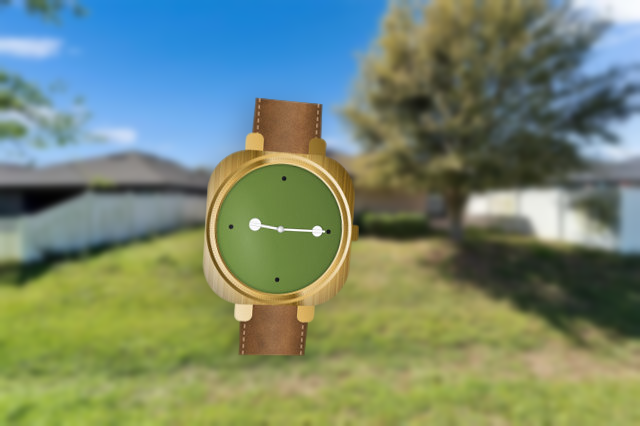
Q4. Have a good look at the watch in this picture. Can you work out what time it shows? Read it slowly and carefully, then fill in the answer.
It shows 9:15
